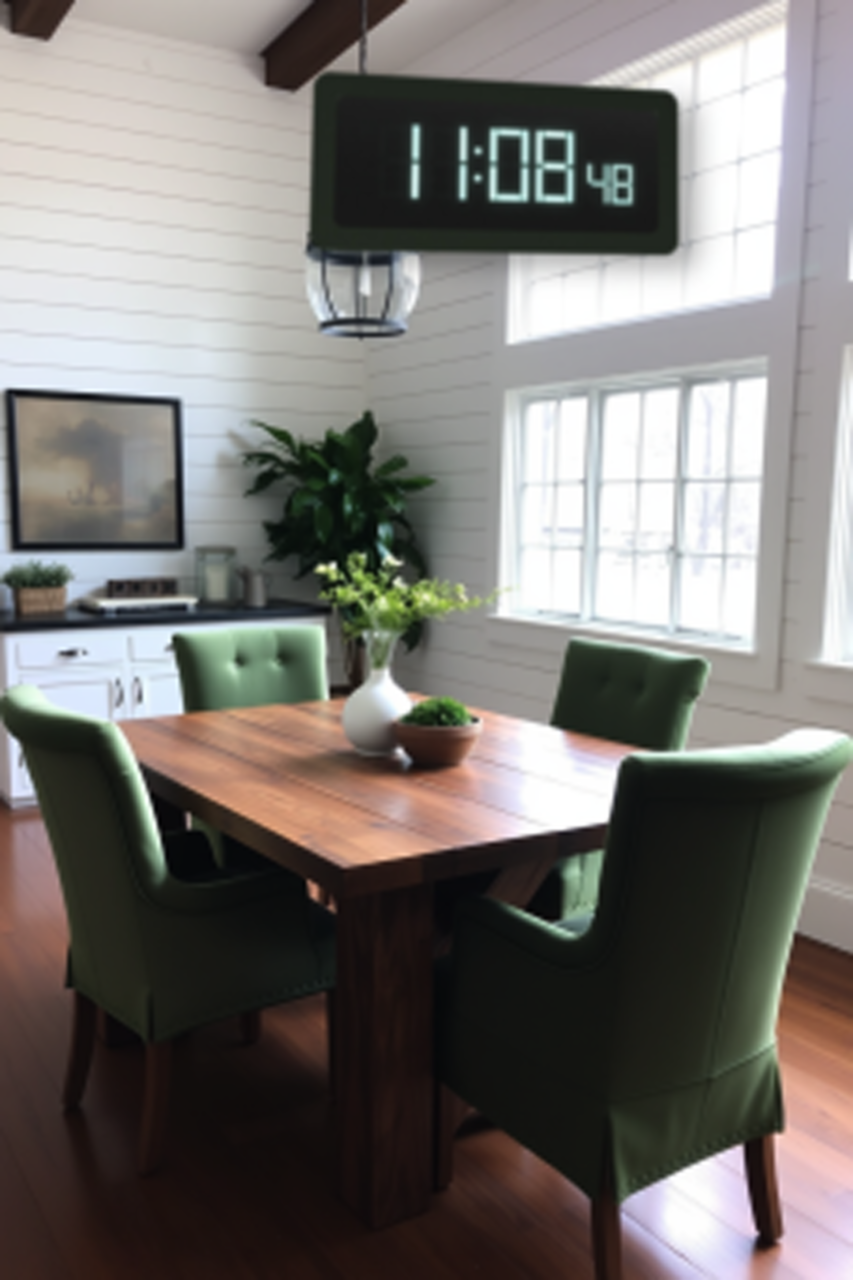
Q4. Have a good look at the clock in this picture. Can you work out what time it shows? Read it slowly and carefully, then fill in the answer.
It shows 11:08:48
